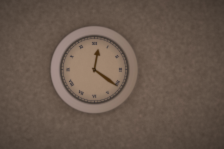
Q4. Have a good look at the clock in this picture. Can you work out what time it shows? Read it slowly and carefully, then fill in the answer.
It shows 12:21
